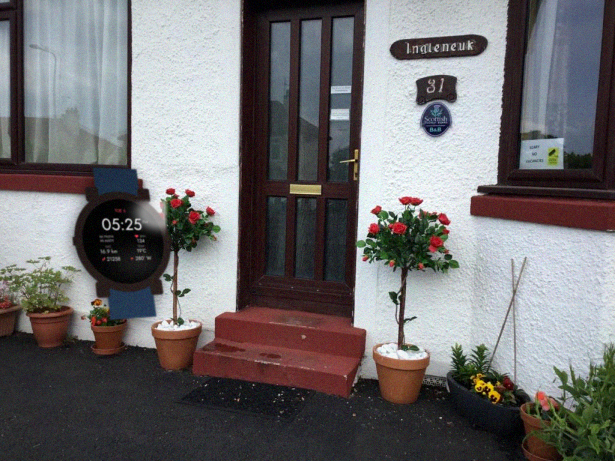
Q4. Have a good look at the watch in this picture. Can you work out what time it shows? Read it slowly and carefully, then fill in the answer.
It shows 5:25
